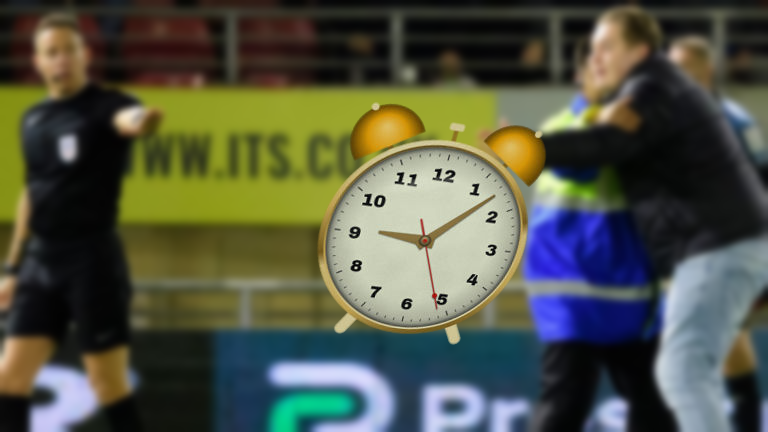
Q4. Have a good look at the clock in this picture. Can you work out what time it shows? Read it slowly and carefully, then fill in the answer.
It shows 9:07:26
